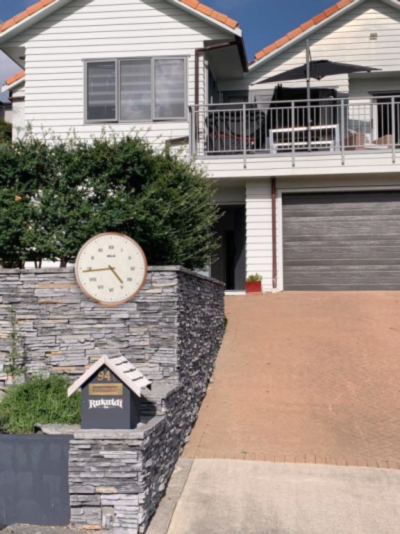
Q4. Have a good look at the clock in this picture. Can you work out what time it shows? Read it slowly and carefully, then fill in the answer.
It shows 4:44
